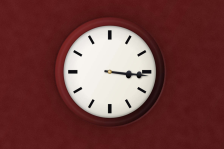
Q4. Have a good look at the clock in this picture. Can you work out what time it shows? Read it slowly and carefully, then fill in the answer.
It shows 3:16
